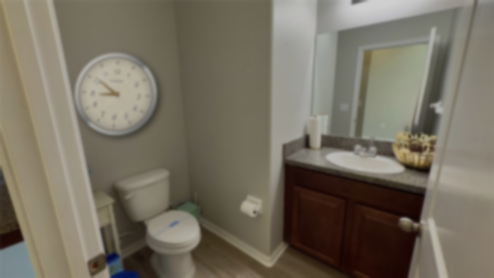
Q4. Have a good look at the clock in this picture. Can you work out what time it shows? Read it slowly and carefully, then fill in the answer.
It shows 8:51
